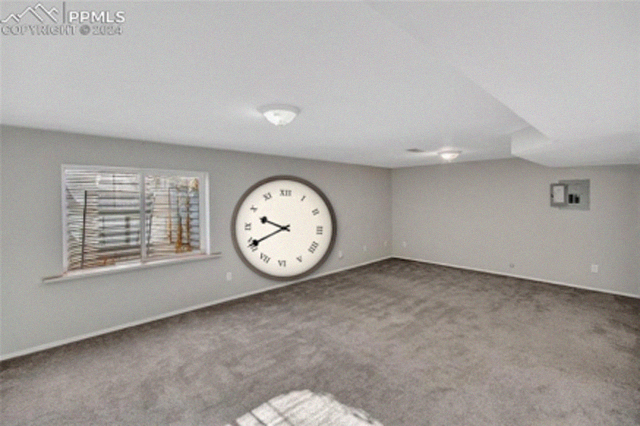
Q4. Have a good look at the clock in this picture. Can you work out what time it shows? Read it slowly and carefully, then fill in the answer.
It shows 9:40
